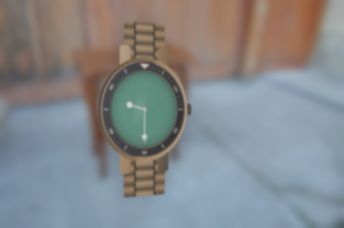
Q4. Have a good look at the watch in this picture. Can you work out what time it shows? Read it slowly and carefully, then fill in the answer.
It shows 9:30
